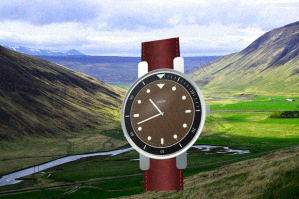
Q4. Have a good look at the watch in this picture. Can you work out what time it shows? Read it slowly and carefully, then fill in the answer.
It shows 10:42
